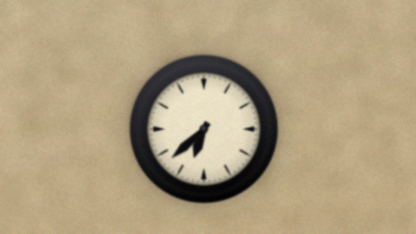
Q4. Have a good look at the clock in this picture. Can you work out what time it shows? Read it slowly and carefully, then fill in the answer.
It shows 6:38
